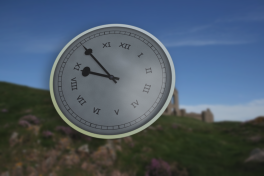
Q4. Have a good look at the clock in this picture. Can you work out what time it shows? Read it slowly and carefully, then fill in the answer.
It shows 8:50
